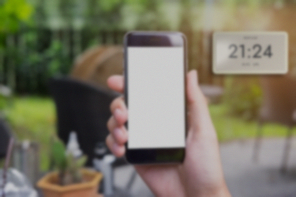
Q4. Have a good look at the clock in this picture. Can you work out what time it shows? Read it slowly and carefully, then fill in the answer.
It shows 21:24
